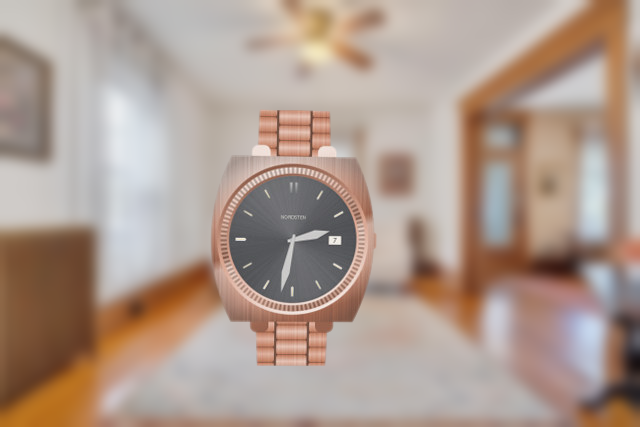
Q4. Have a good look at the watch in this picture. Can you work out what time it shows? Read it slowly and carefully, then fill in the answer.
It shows 2:32
